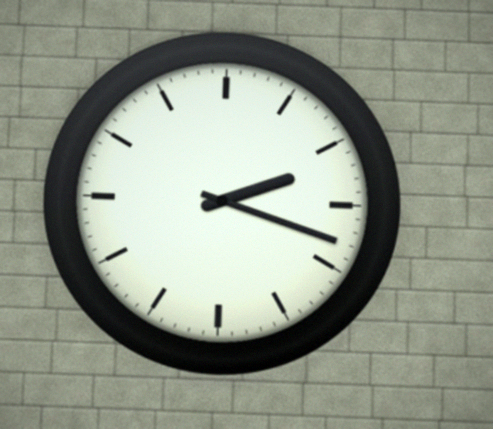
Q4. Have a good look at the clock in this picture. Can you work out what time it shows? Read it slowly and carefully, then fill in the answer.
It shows 2:18
